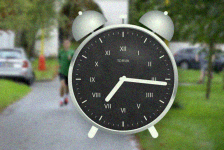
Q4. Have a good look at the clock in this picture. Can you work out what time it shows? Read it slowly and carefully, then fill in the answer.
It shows 7:16
